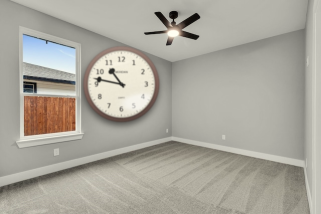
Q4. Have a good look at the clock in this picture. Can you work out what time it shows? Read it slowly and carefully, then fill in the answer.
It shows 10:47
